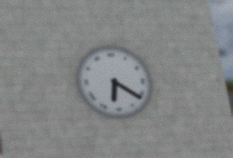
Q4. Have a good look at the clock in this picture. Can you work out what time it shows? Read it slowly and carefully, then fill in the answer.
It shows 6:21
